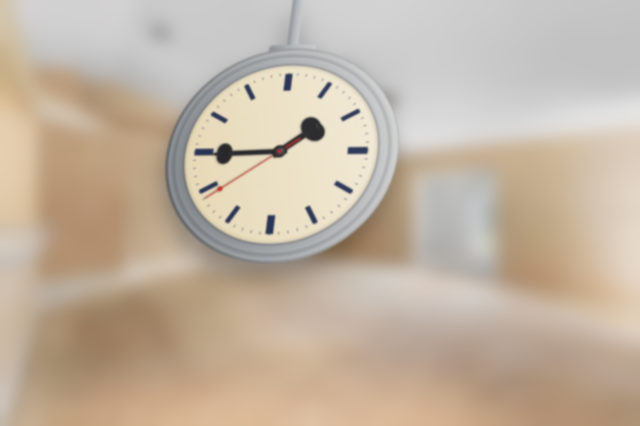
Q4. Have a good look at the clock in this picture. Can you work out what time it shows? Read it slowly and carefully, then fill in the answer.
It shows 1:44:39
